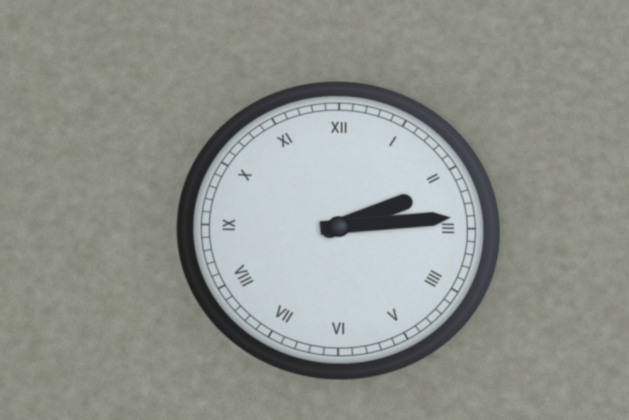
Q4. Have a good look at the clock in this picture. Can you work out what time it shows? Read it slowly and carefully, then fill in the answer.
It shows 2:14
